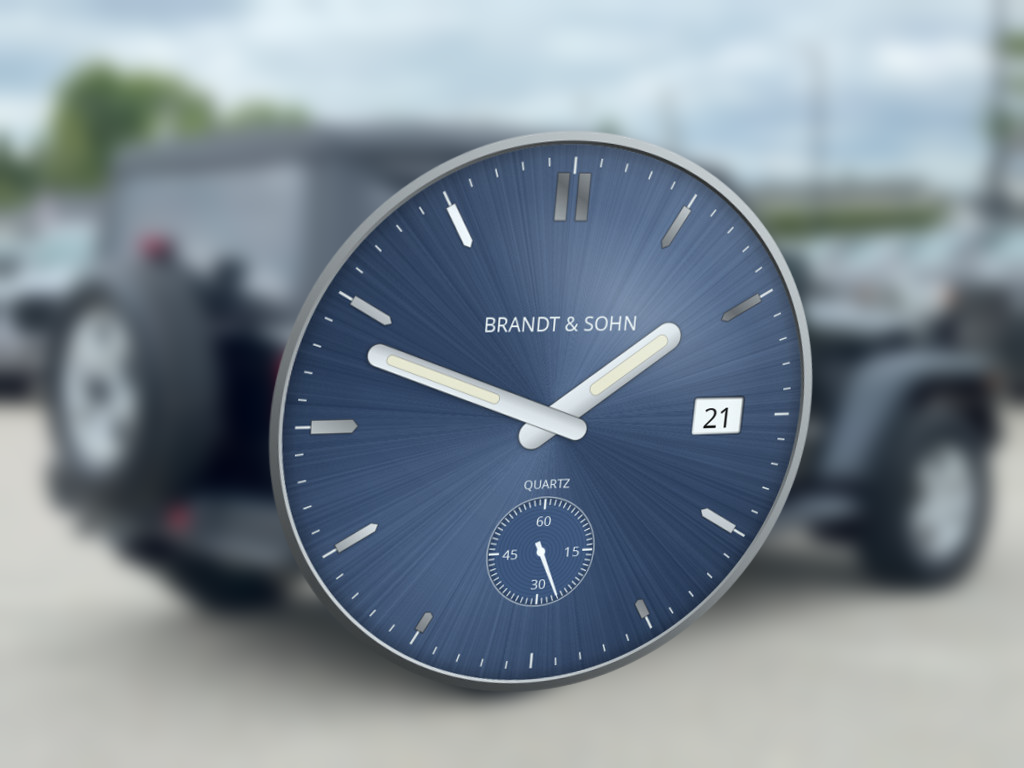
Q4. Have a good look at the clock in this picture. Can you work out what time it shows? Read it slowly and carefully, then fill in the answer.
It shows 1:48:26
